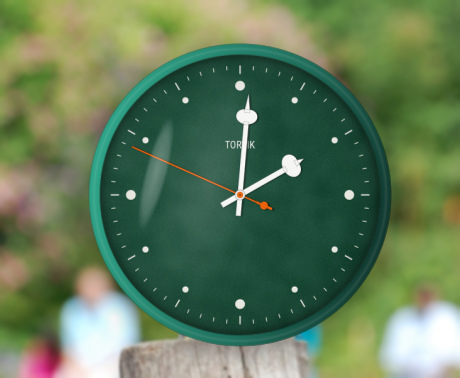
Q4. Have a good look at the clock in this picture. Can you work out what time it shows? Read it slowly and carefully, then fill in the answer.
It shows 2:00:49
